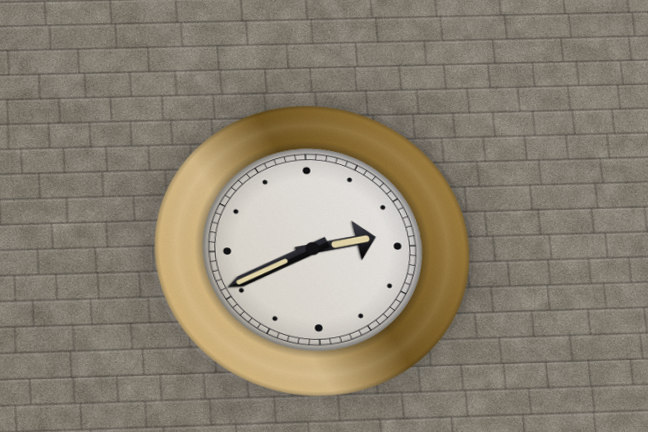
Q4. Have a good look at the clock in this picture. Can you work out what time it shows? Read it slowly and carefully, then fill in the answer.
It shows 2:41
